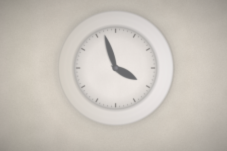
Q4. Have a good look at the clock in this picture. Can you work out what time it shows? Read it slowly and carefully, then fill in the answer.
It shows 3:57
